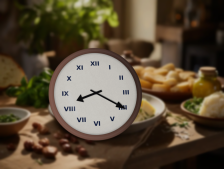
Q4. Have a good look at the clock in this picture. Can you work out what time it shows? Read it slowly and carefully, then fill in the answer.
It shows 8:20
